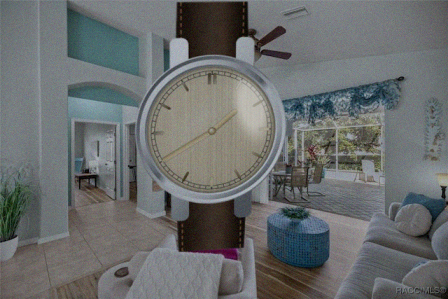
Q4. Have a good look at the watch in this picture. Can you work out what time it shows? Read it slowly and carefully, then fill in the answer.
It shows 1:40
